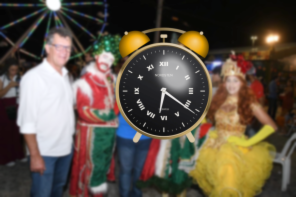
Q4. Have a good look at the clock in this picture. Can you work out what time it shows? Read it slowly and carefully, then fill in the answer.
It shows 6:21
